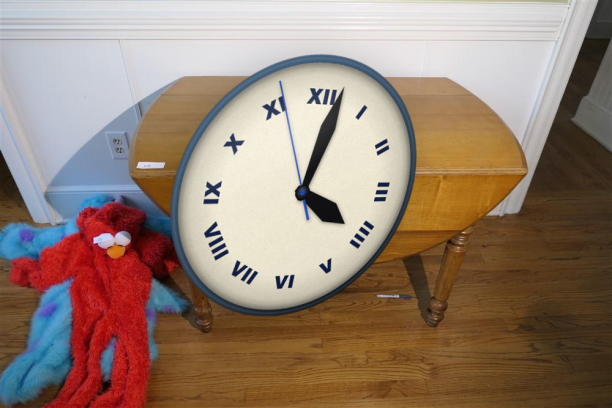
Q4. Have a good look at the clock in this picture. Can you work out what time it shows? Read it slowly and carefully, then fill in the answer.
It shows 4:01:56
